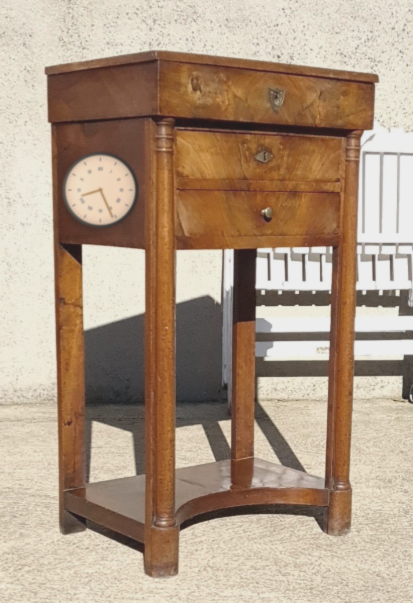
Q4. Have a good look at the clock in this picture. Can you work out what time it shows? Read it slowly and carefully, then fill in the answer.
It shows 8:26
